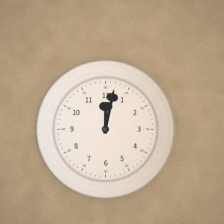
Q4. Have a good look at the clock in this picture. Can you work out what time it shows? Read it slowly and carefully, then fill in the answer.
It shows 12:02
